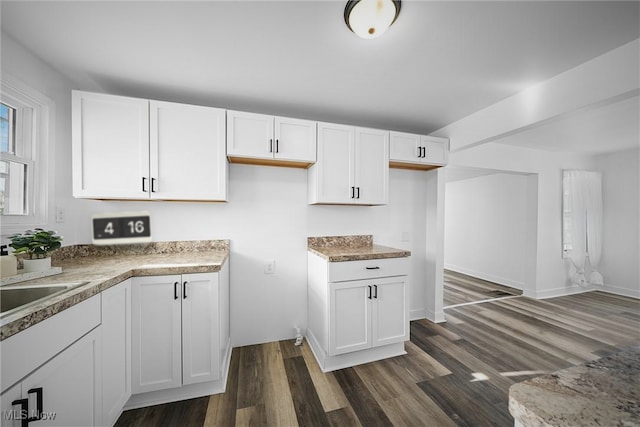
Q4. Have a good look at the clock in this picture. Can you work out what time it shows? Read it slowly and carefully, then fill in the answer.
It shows 4:16
